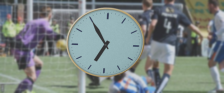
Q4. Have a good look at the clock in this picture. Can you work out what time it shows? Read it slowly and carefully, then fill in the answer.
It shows 6:55
